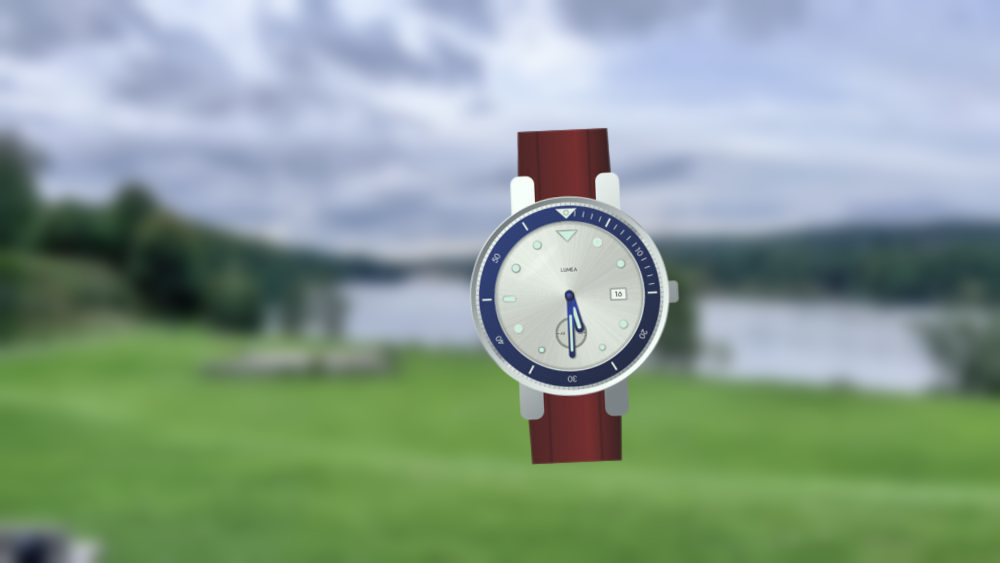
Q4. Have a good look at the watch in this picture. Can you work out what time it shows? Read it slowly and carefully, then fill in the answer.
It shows 5:30
